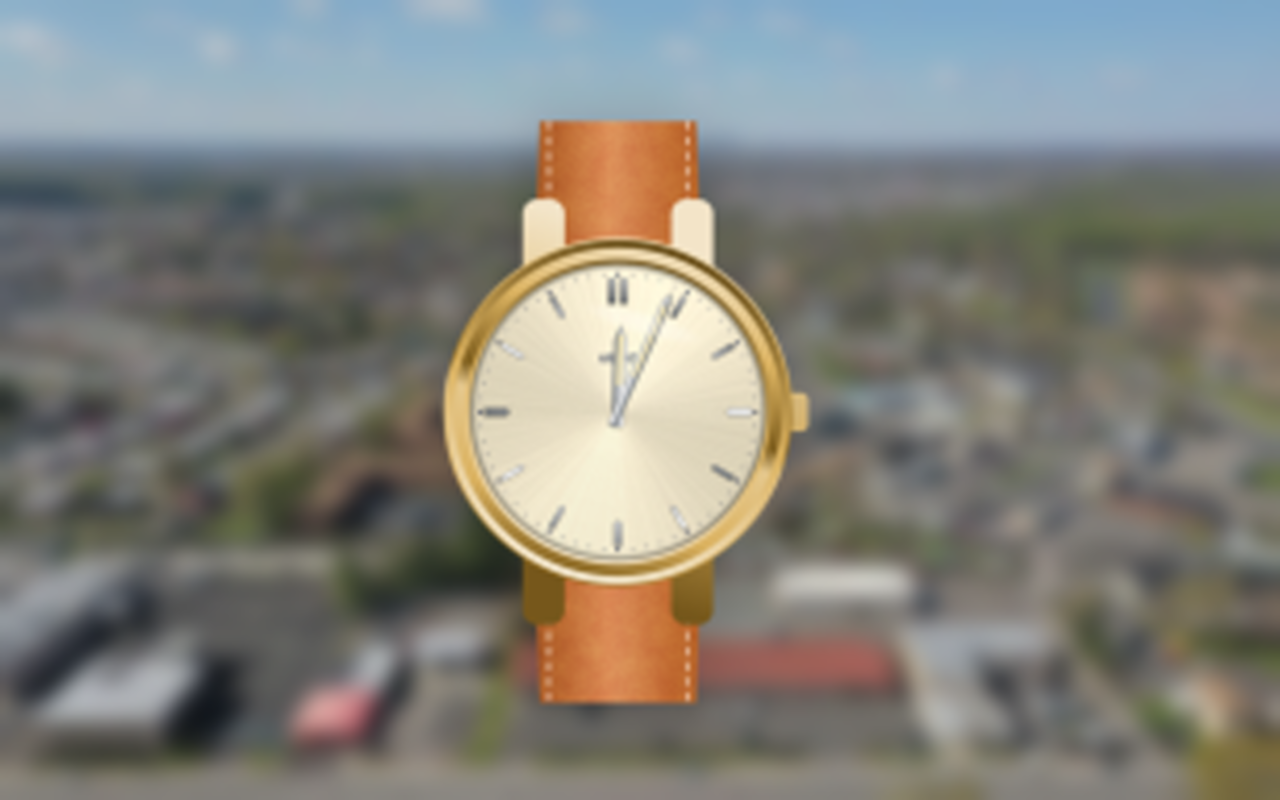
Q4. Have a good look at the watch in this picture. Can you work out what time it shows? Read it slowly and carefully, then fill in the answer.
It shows 12:04
